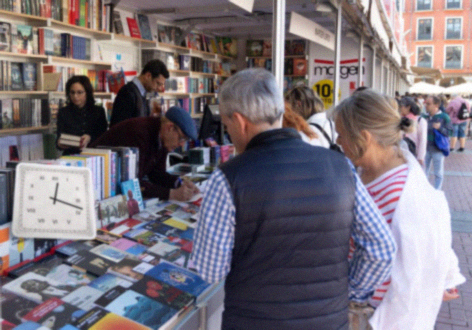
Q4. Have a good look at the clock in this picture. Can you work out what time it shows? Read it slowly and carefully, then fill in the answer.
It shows 12:18
